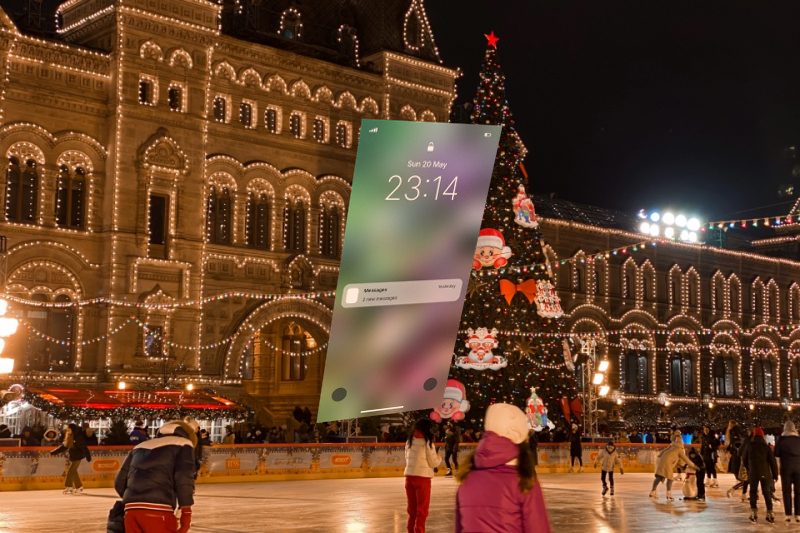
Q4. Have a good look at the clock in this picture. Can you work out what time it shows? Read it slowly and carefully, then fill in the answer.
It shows 23:14
